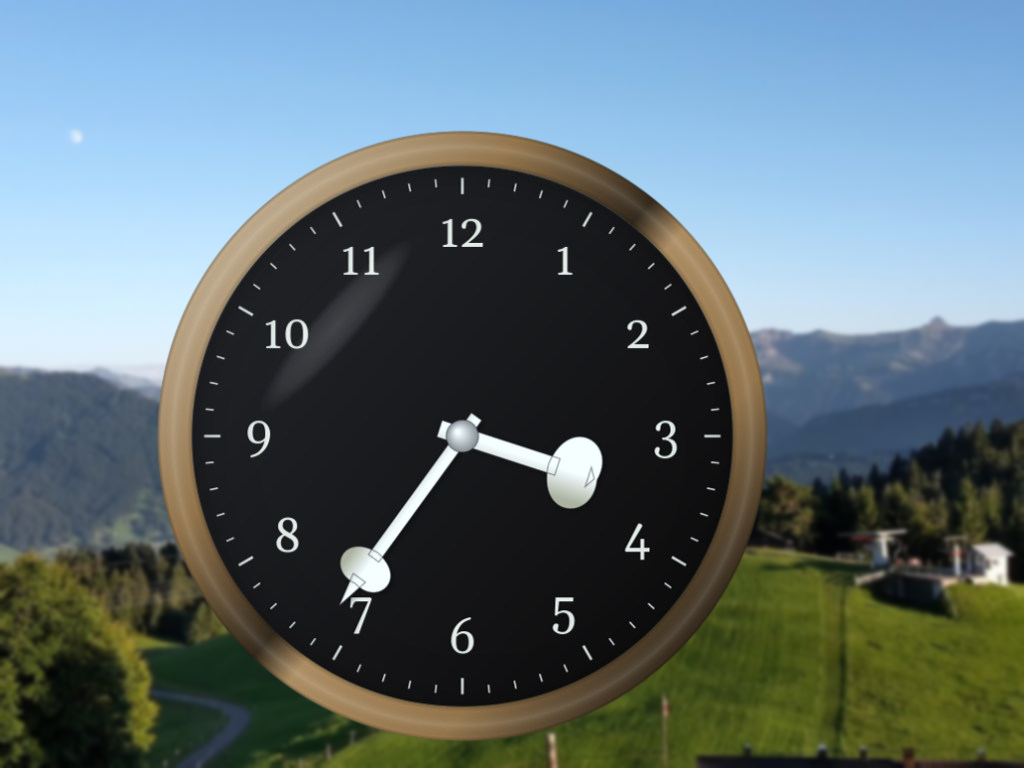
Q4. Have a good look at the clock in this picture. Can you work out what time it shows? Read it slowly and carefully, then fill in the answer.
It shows 3:36
